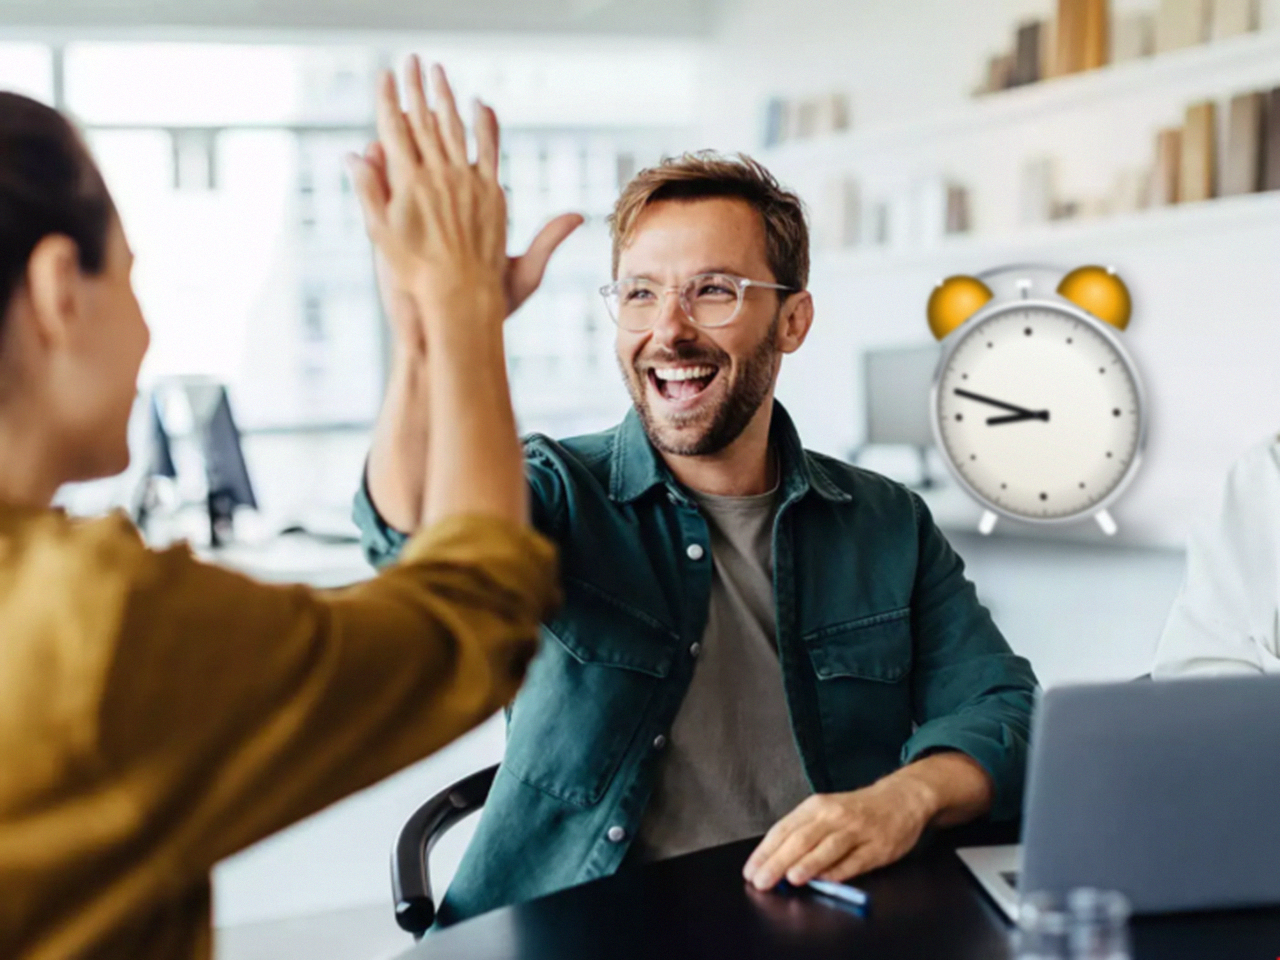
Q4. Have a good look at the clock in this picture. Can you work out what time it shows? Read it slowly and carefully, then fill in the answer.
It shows 8:48
